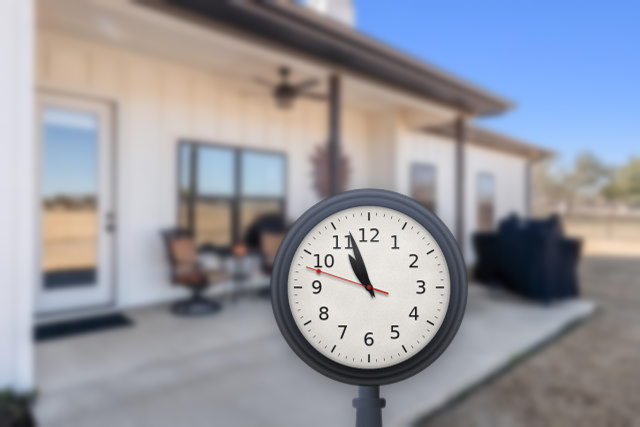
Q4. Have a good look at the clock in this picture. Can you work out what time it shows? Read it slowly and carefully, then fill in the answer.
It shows 10:56:48
